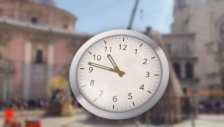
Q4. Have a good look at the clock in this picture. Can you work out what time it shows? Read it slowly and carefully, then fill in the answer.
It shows 10:47
